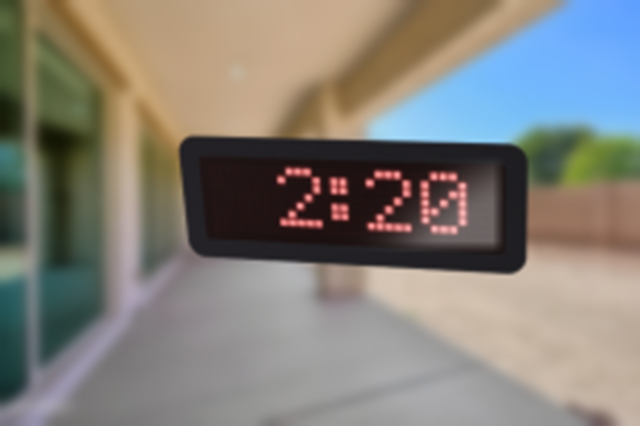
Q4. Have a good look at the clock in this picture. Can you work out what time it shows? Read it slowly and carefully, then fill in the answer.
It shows 2:20
